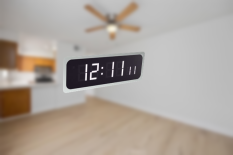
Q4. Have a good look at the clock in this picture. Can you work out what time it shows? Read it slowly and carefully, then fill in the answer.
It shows 12:11:11
